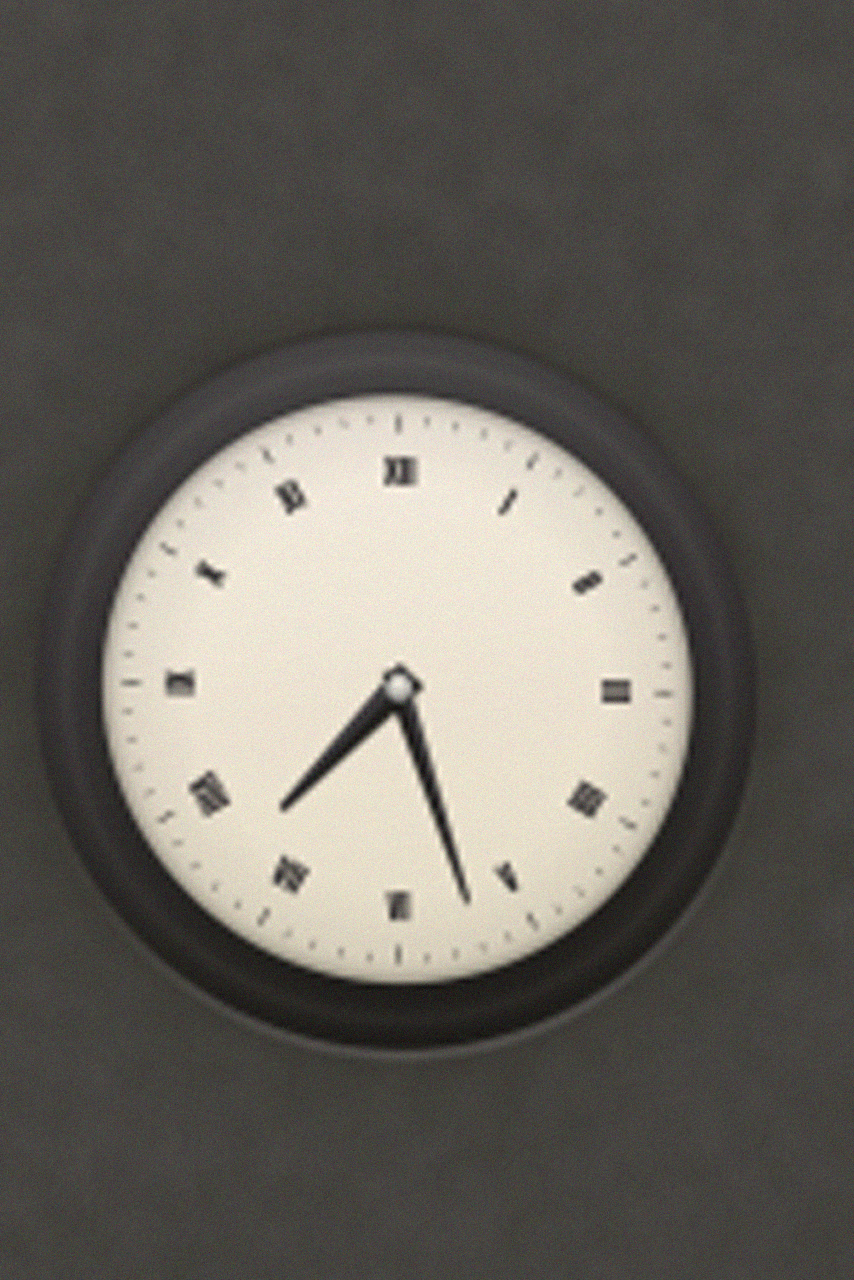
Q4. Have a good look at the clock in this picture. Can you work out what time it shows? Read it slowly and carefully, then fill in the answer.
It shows 7:27
